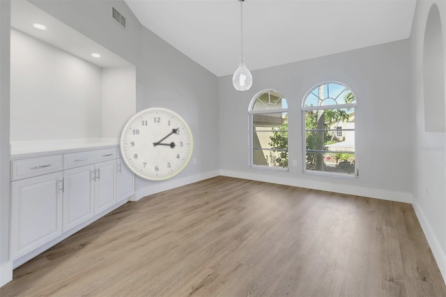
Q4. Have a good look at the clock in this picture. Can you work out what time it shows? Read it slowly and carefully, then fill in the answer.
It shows 3:09
